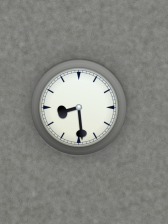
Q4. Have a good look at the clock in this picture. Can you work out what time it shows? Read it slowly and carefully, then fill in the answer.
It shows 8:29
